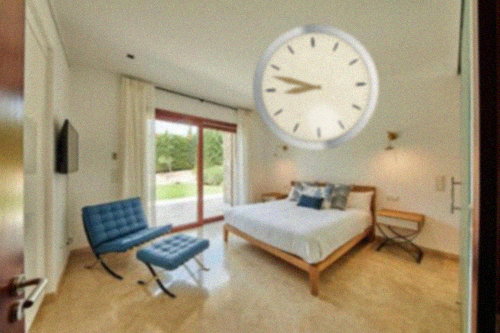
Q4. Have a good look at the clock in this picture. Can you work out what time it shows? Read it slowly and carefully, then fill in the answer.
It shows 8:48
